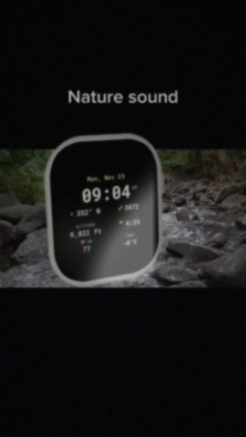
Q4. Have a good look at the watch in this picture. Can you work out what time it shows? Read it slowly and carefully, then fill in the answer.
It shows 9:04
